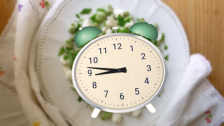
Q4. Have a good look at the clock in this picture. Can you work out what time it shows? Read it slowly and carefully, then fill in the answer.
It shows 8:47
